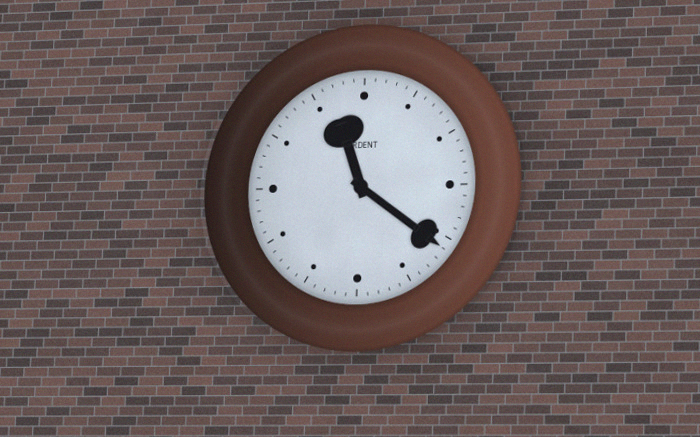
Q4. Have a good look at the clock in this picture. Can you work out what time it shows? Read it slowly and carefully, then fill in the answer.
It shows 11:21
